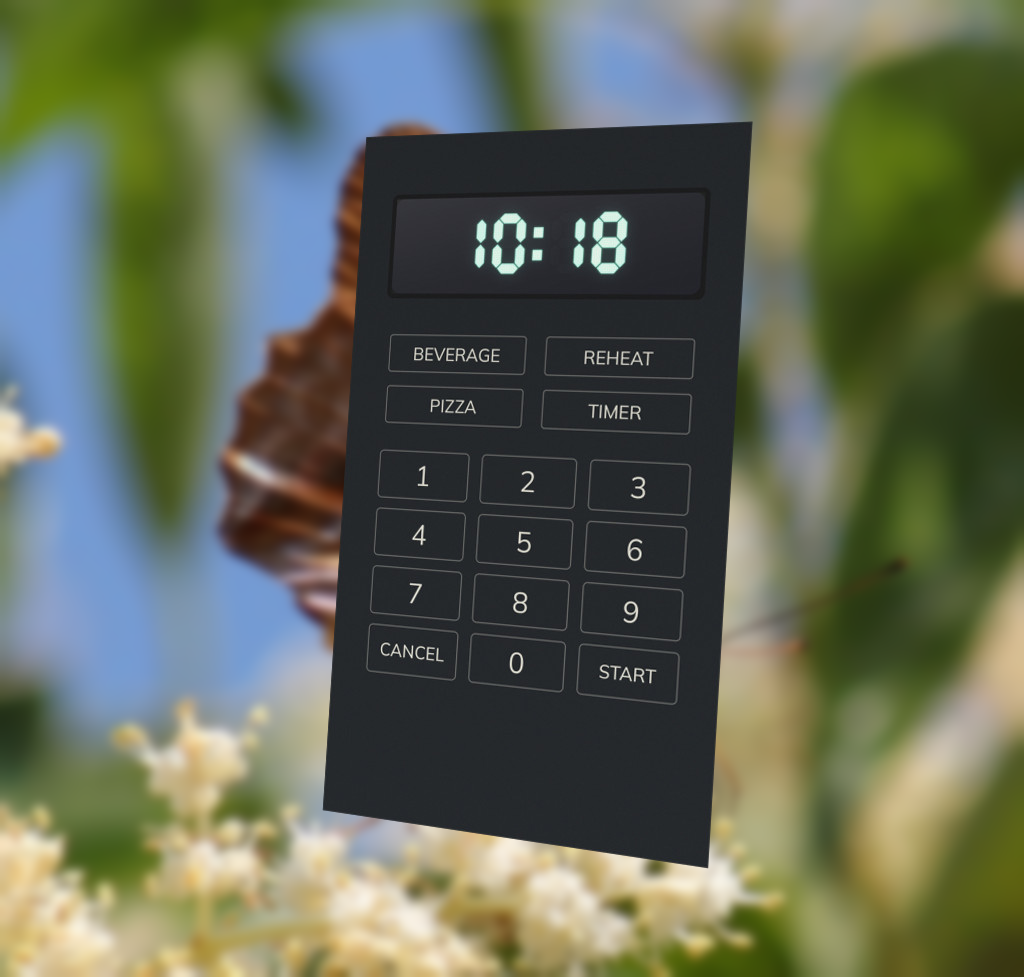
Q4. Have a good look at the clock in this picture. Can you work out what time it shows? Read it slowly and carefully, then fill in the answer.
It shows 10:18
